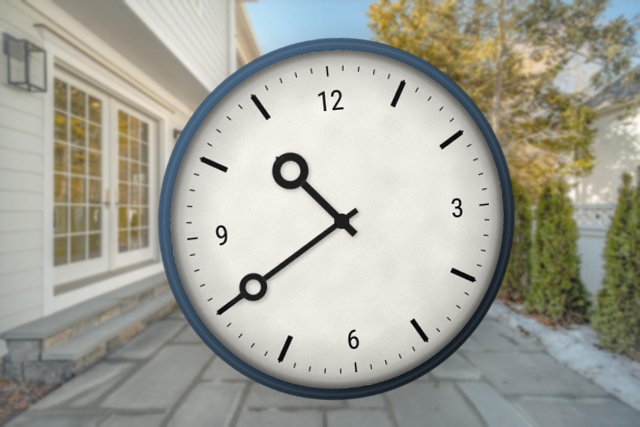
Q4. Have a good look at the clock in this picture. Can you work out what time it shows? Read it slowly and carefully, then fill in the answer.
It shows 10:40
